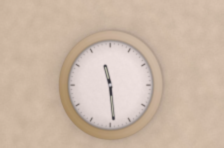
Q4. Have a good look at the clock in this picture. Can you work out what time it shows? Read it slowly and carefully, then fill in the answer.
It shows 11:29
